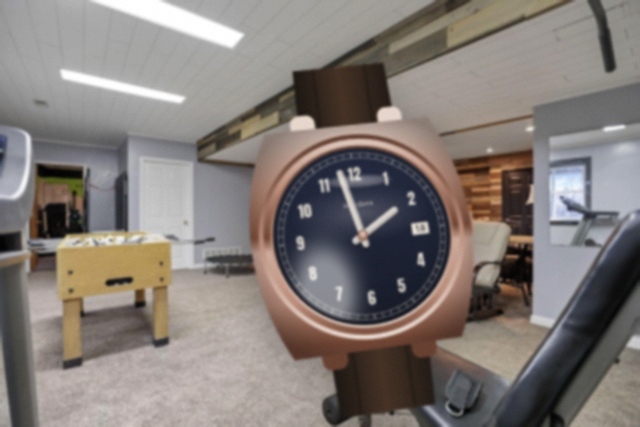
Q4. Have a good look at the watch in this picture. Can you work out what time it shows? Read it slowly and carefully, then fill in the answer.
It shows 1:58
